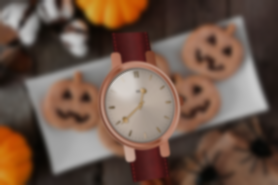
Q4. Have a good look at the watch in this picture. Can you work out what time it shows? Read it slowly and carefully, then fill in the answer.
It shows 12:39
